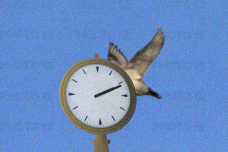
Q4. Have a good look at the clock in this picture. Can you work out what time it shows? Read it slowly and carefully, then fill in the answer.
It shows 2:11
